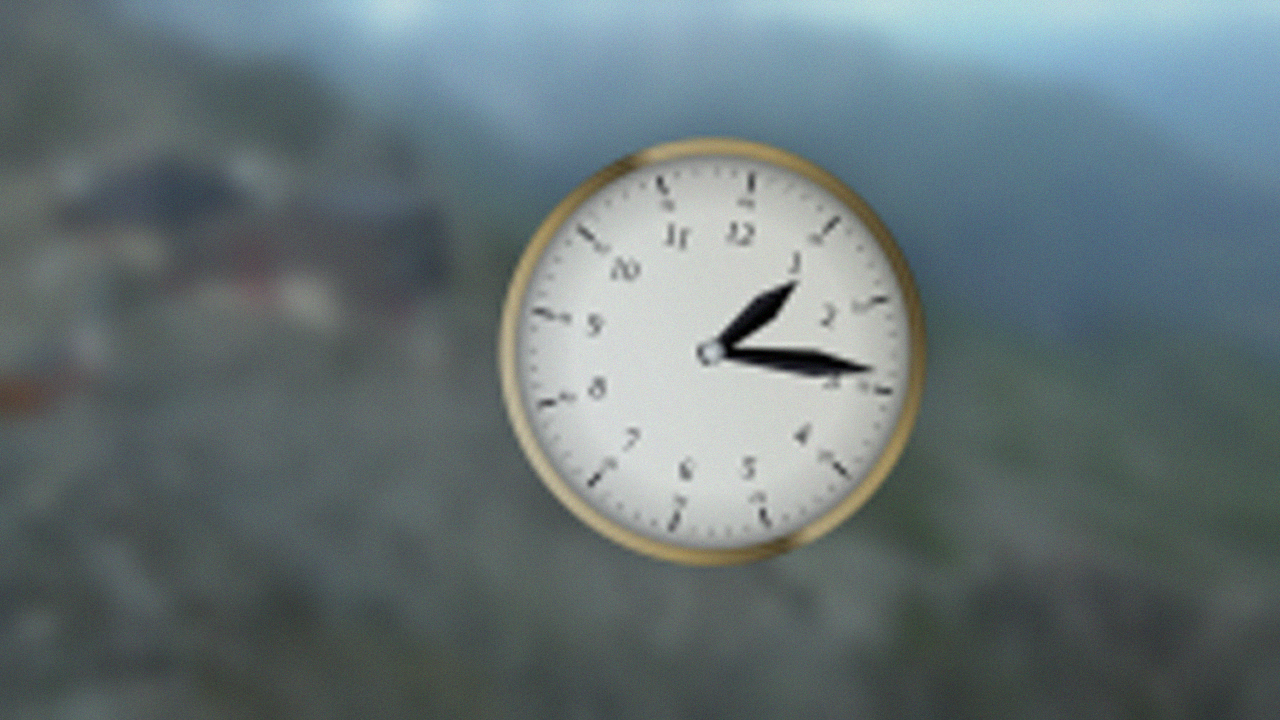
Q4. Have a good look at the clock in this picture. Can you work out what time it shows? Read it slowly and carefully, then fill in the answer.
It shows 1:14
